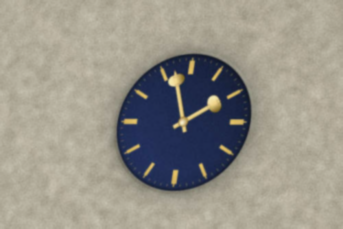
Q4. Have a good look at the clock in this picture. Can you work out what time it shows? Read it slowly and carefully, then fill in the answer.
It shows 1:57
